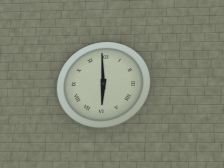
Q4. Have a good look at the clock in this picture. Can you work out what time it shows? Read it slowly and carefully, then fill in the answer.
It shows 5:59
